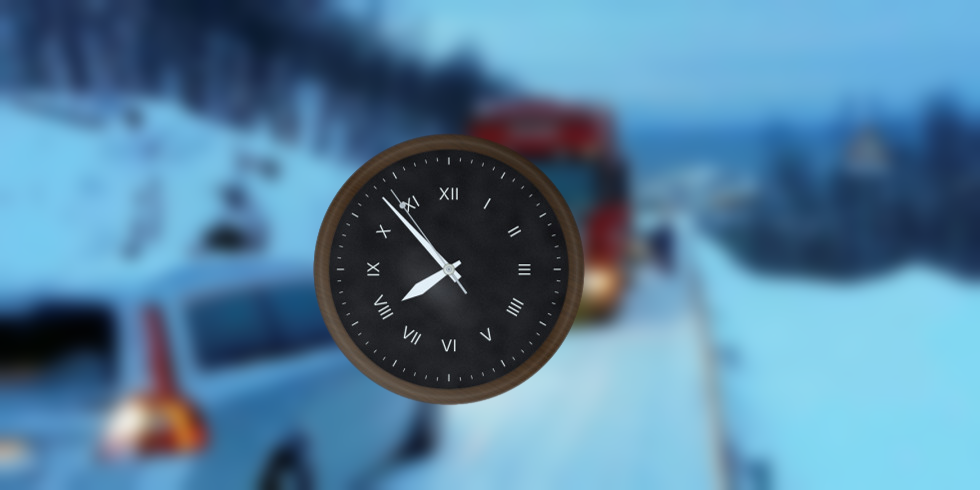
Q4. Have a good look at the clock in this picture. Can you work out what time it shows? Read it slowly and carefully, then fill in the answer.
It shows 7:52:54
